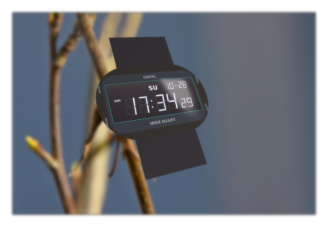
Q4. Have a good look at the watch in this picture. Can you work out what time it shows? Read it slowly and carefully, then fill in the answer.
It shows 17:34:29
